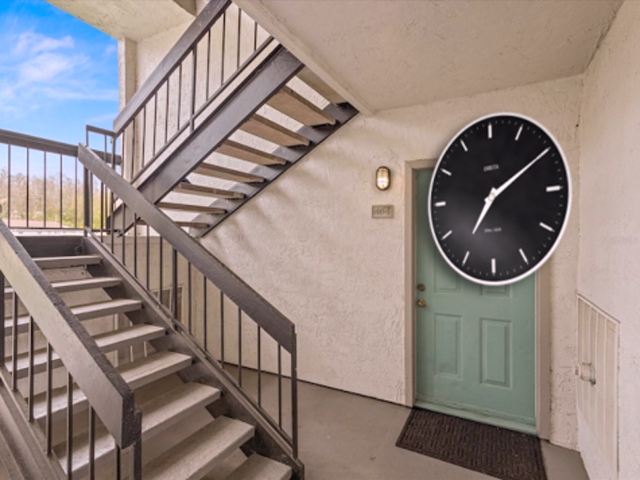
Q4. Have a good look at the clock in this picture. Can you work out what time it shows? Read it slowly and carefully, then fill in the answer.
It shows 7:10
